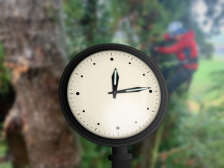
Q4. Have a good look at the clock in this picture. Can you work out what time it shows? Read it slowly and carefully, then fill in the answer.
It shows 12:14
